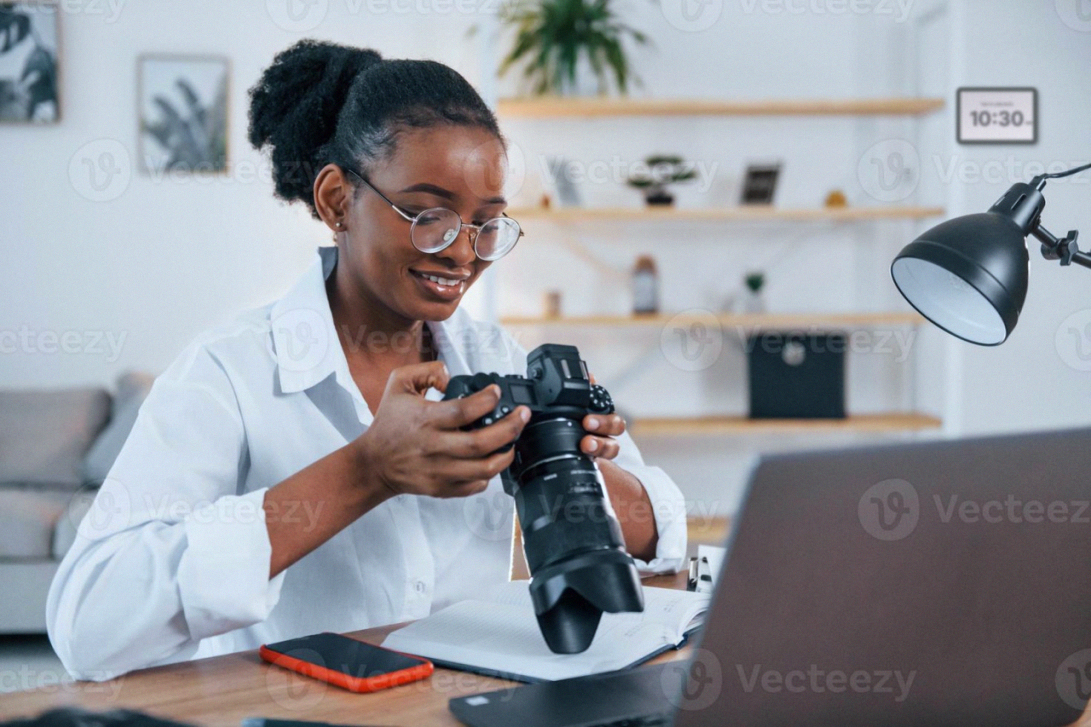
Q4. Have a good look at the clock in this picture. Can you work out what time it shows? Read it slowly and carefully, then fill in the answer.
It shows 10:30
